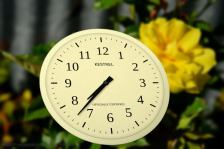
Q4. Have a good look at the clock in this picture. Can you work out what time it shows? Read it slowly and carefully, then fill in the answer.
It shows 7:37
